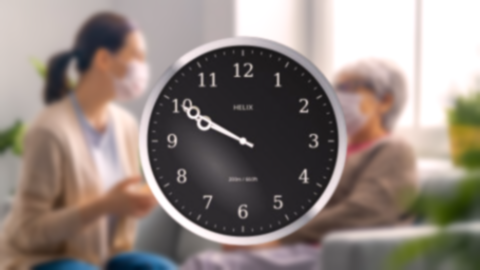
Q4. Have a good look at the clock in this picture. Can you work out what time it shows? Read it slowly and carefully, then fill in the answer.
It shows 9:50
